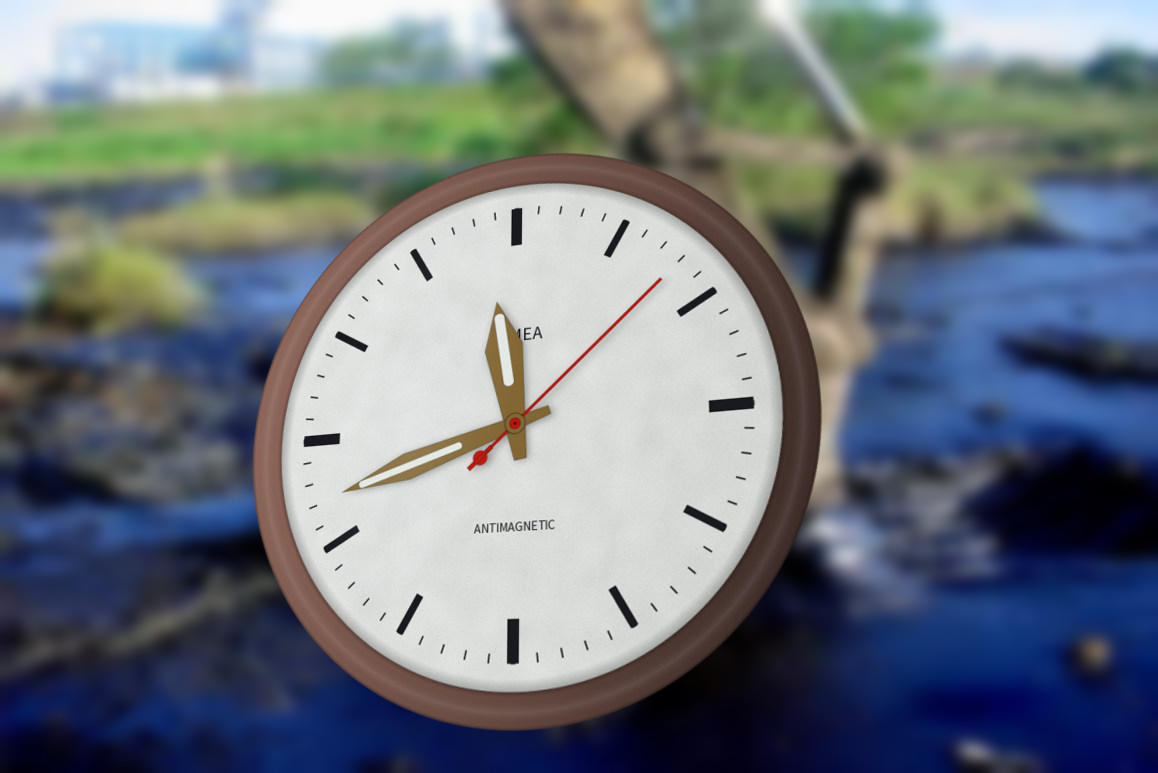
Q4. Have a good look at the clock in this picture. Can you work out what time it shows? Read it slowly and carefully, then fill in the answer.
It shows 11:42:08
